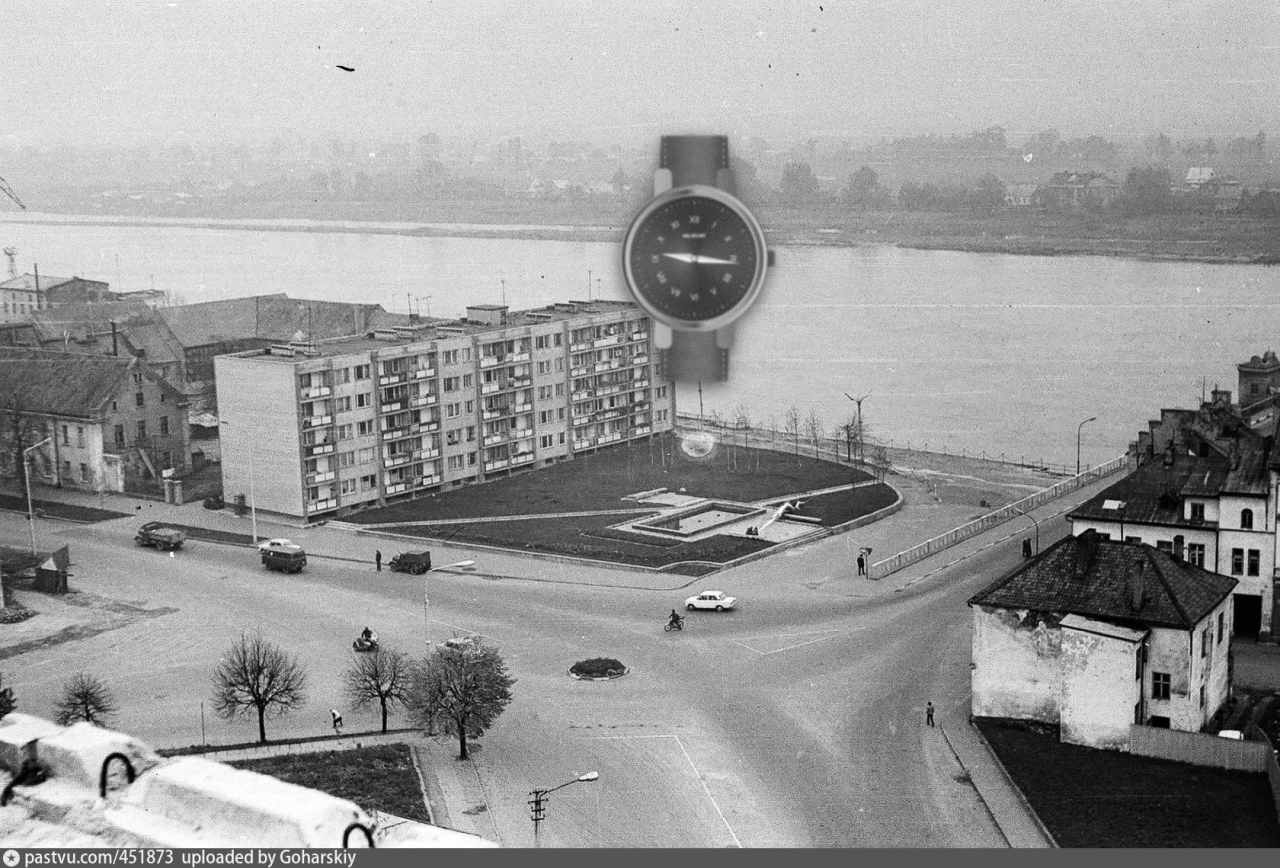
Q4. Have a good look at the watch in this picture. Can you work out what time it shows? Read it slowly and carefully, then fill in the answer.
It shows 9:16
